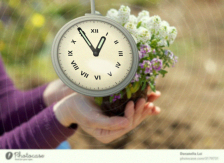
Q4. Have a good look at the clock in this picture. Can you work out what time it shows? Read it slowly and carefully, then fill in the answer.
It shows 12:55
